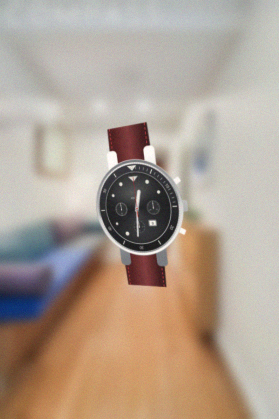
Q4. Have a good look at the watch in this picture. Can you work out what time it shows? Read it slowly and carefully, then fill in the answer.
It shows 12:31
